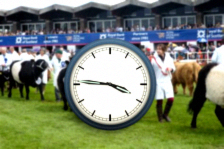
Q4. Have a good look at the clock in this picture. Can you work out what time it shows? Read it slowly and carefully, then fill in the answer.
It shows 3:46
